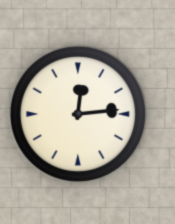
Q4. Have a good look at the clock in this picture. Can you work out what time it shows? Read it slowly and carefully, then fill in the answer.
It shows 12:14
